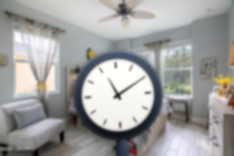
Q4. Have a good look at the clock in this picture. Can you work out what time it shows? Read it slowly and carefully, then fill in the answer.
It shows 11:10
